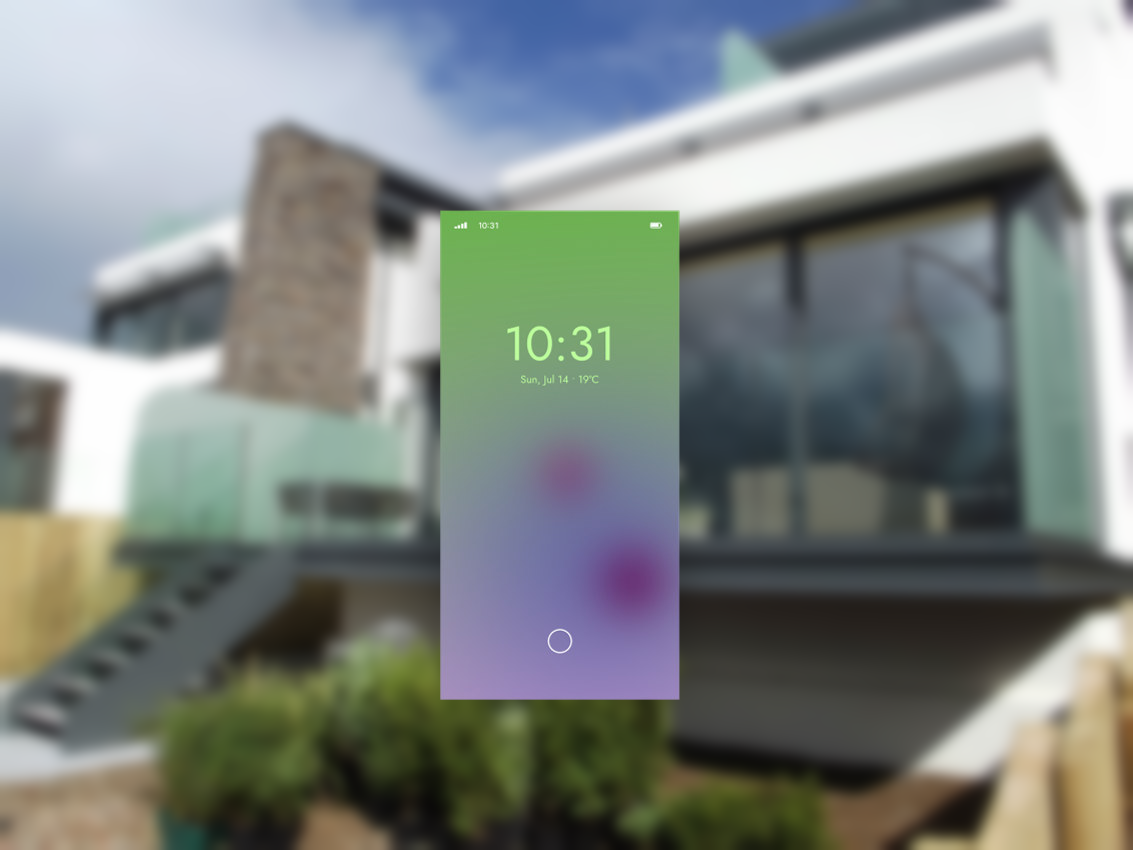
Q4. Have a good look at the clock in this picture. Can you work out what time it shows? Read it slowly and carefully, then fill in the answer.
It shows 10:31
